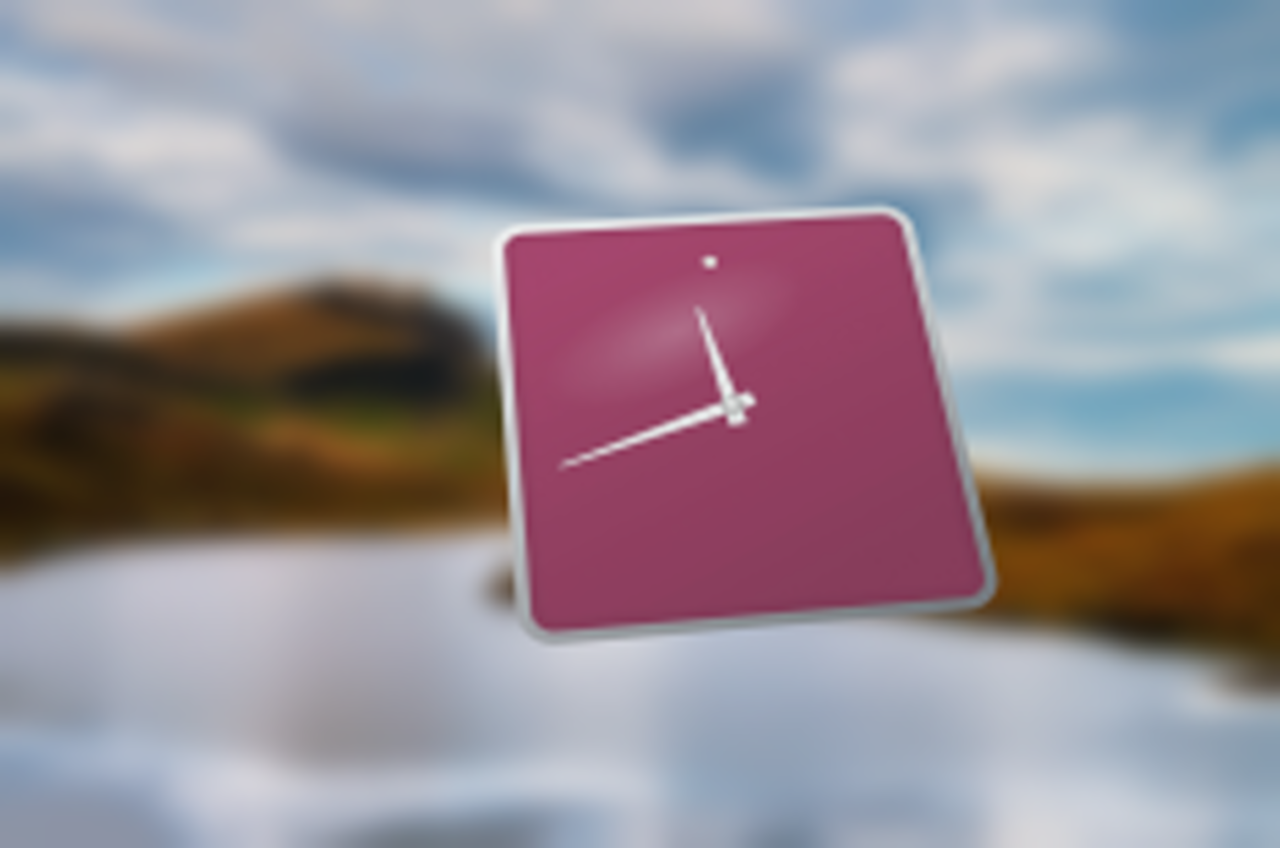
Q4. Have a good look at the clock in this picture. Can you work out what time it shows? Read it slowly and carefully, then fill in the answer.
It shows 11:42
